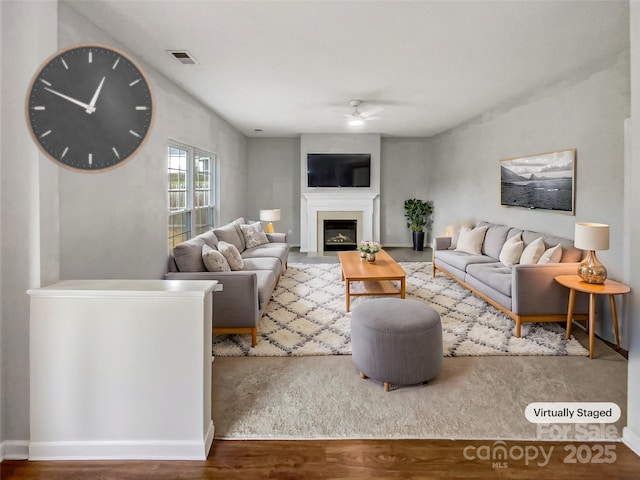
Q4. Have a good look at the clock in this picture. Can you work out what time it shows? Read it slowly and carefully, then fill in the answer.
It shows 12:49
